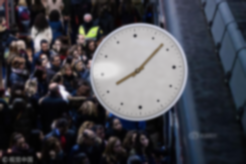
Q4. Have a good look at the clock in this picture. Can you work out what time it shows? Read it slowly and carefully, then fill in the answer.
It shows 8:08
